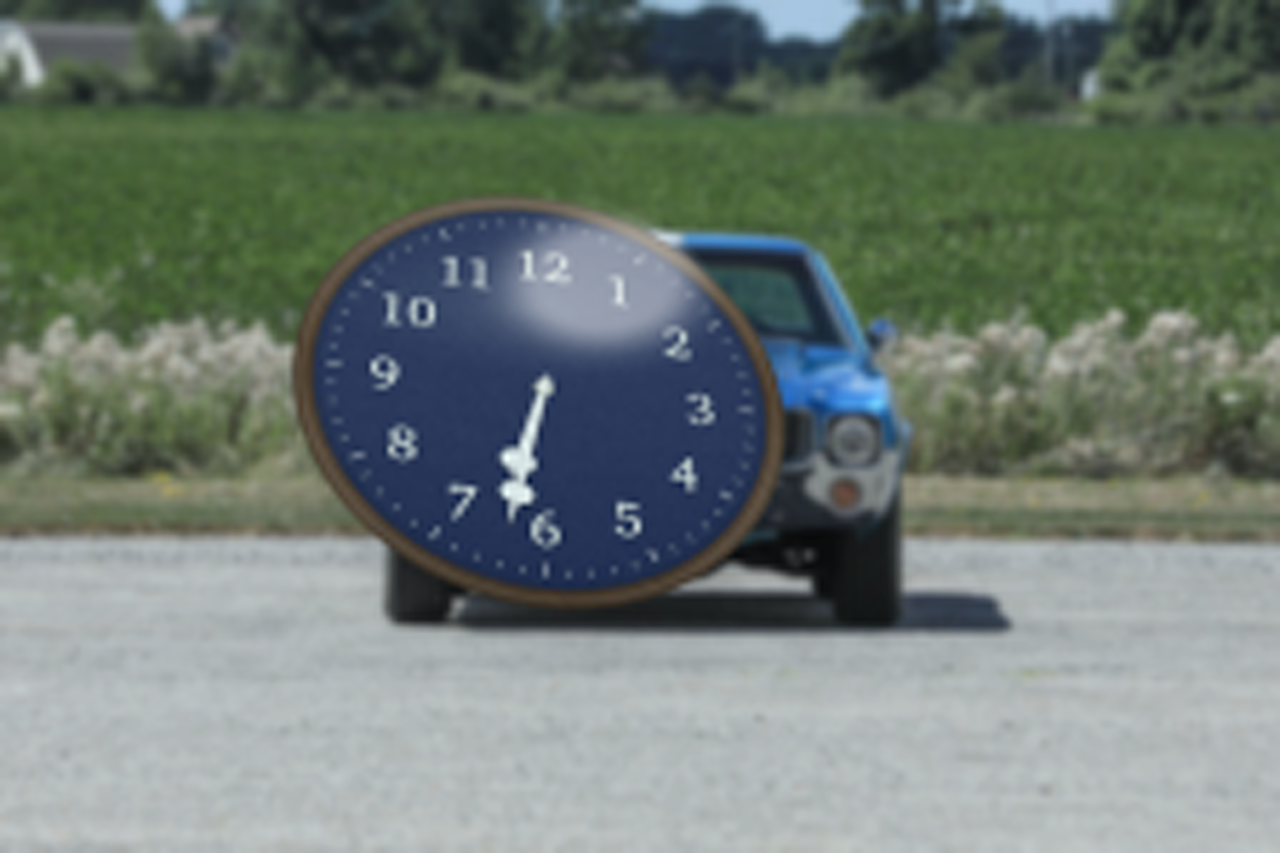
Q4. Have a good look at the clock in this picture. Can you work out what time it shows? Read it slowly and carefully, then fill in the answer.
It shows 6:32
